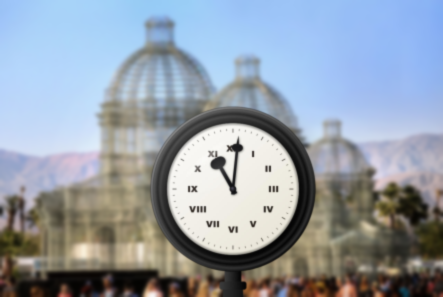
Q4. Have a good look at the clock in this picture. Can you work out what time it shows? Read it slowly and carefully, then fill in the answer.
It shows 11:01
